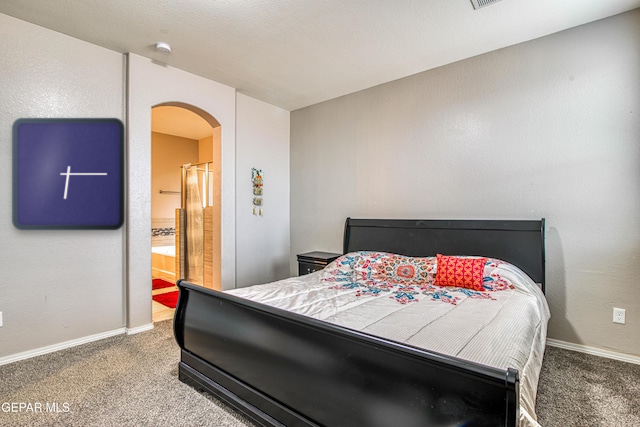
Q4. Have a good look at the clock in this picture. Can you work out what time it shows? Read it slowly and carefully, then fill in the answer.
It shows 6:15
